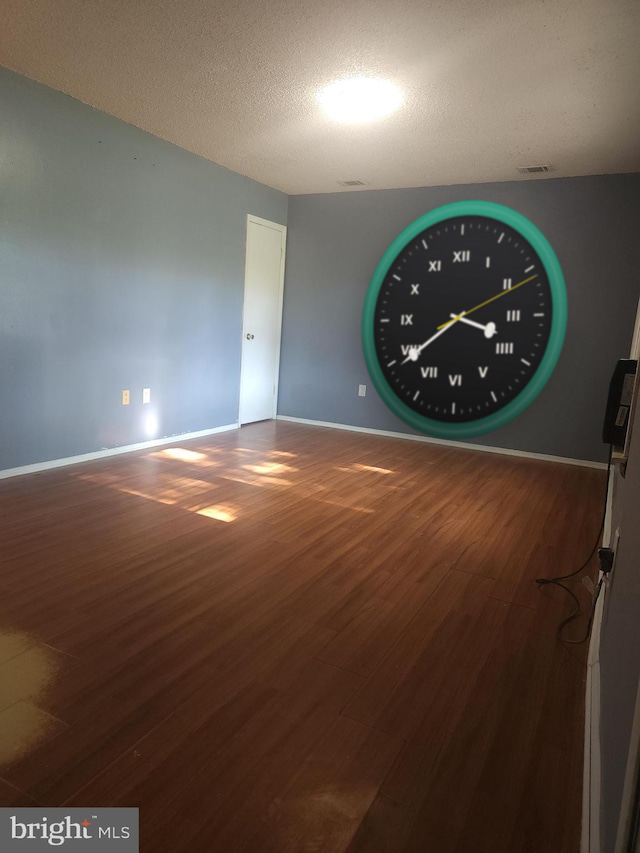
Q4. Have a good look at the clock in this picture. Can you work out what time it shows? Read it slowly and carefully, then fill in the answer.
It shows 3:39:11
